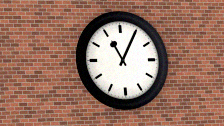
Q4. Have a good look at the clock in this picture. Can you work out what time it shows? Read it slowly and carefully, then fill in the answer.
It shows 11:05
